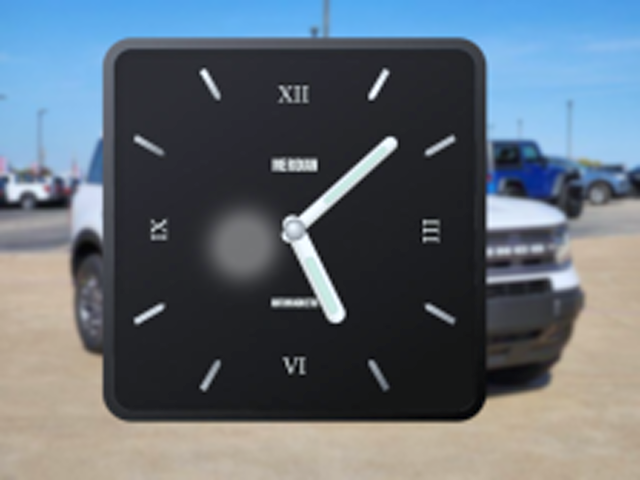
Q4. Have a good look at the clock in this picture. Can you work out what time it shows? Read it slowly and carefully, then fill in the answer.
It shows 5:08
